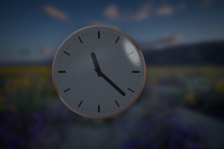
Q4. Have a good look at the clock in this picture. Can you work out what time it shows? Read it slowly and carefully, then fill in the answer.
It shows 11:22
